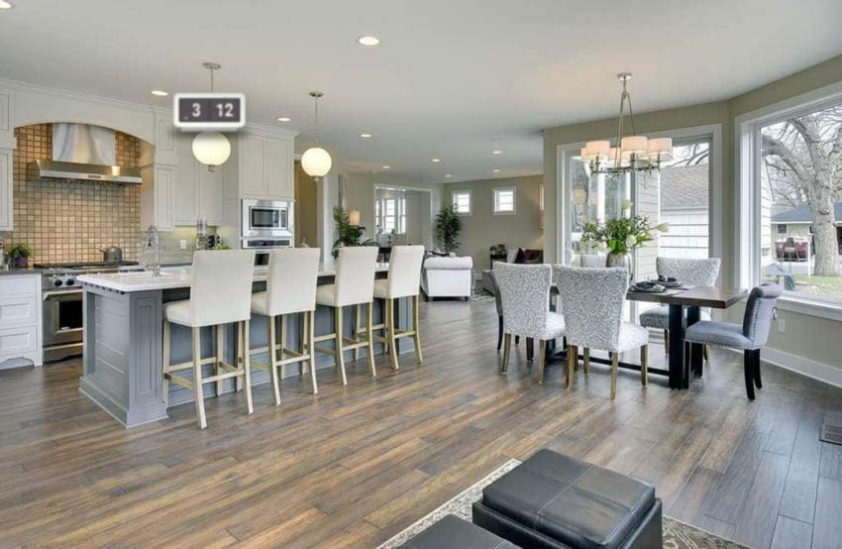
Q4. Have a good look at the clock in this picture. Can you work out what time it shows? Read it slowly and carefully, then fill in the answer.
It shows 3:12
